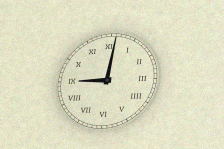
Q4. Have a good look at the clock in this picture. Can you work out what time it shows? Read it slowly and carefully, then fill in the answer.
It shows 9:01
